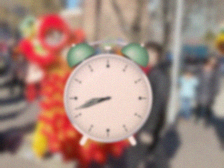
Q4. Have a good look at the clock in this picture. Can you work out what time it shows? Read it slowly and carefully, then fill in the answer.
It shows 8:42
